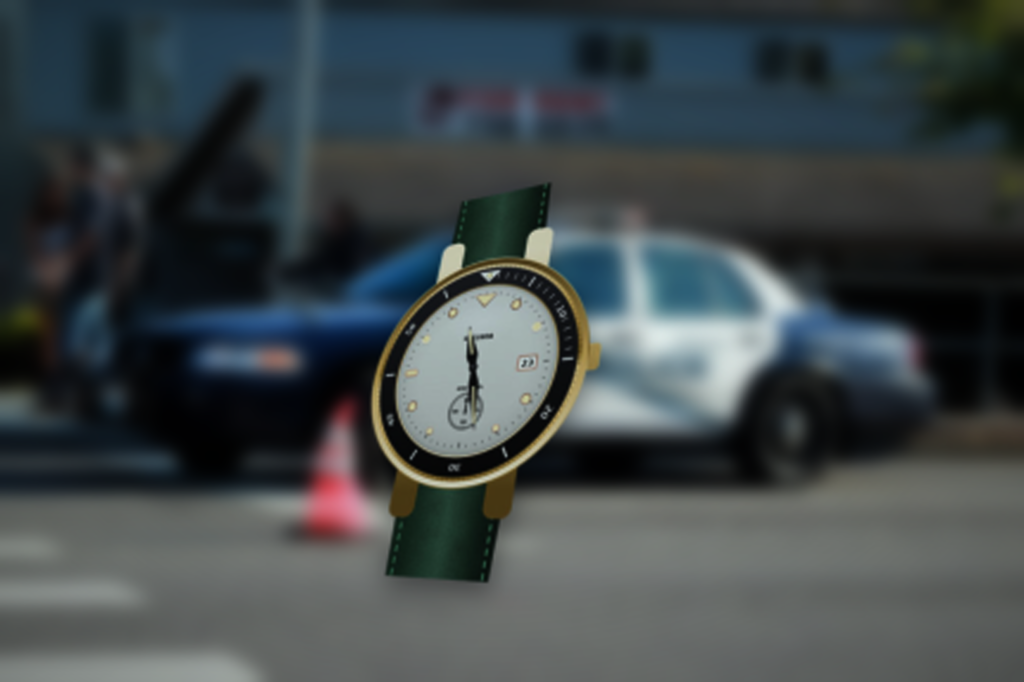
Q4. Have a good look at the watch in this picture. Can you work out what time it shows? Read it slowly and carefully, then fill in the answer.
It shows 11:28
